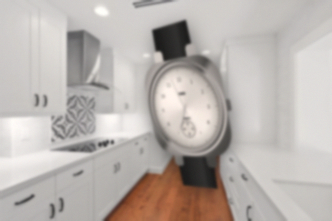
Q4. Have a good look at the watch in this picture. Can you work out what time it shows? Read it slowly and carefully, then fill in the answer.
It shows 6:57
